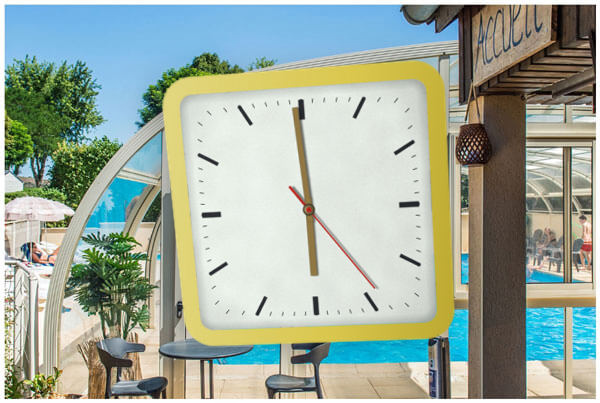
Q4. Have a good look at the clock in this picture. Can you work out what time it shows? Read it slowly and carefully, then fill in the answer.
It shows 5:59:24
